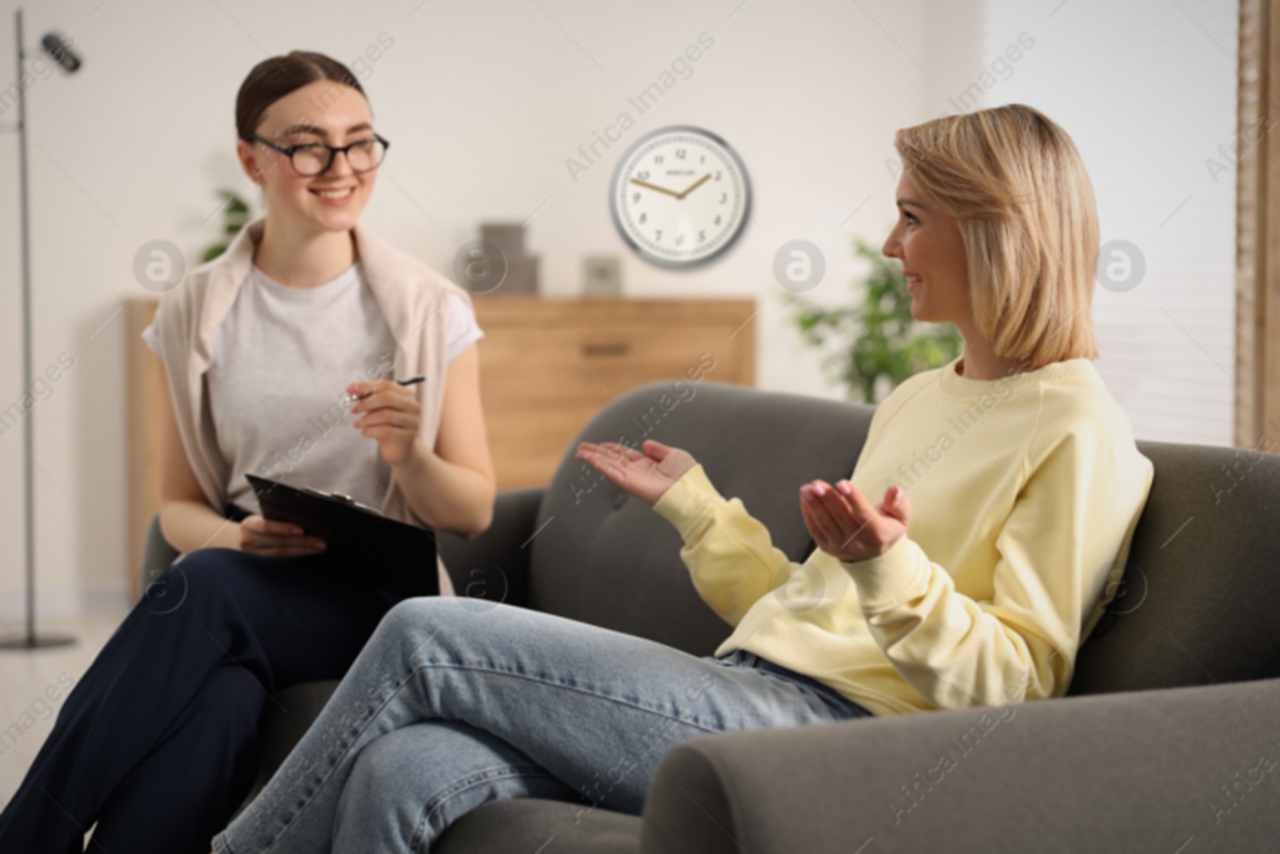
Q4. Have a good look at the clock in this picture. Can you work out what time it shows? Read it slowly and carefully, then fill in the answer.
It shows 1:48
